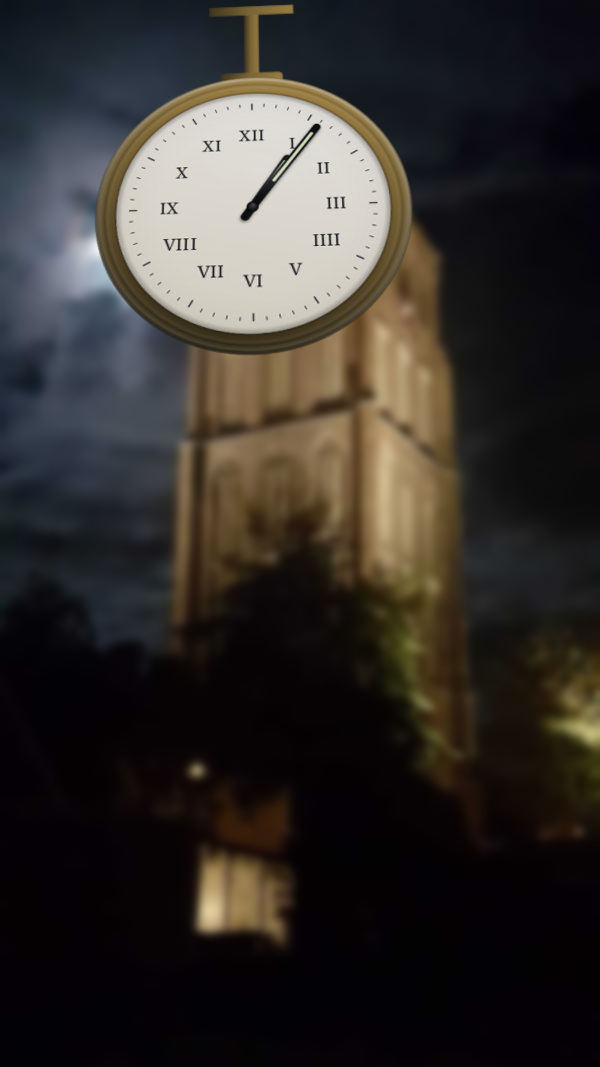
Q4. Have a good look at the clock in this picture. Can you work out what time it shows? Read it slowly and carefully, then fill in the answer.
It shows 1:06
